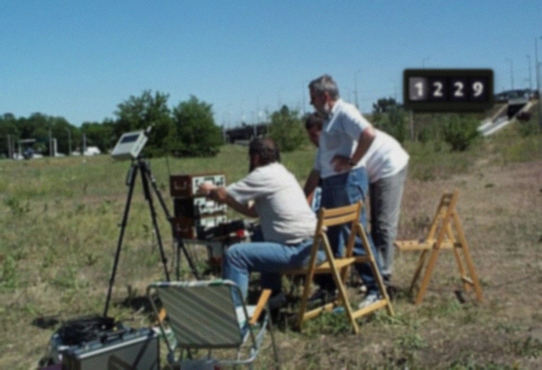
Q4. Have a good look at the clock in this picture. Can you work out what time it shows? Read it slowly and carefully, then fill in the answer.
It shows 12:29
